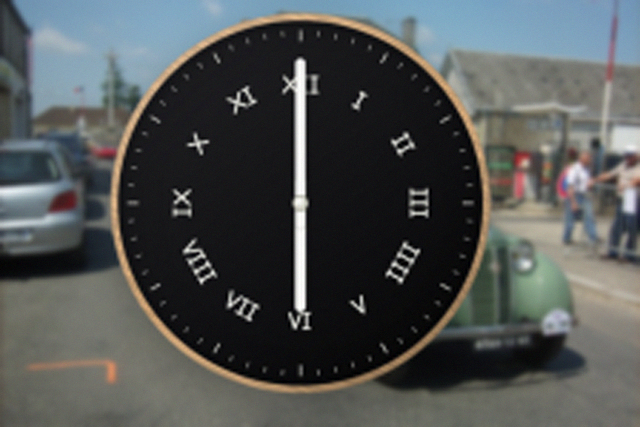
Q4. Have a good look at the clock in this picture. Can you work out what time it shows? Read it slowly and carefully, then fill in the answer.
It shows 6:00
